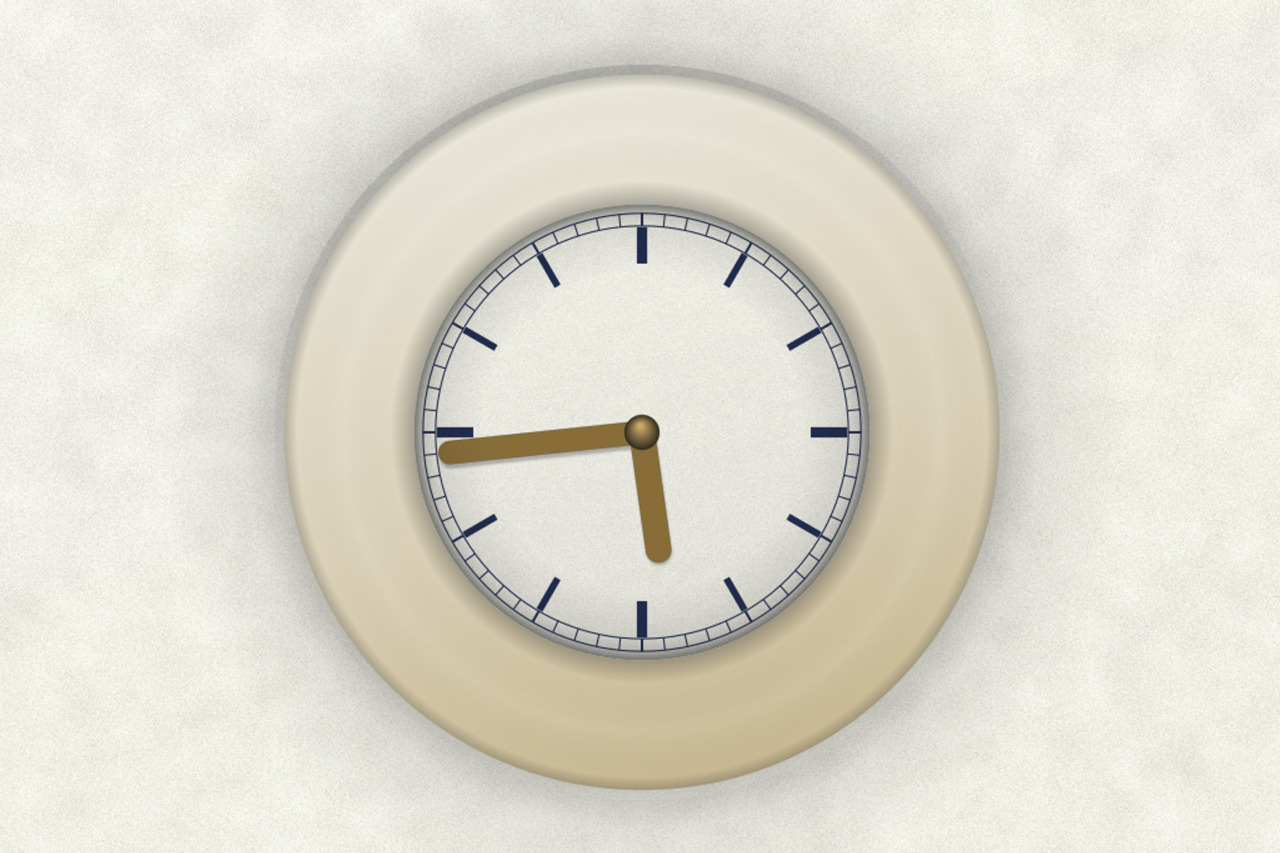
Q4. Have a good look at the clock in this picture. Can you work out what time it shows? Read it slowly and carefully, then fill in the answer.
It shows 5:44
